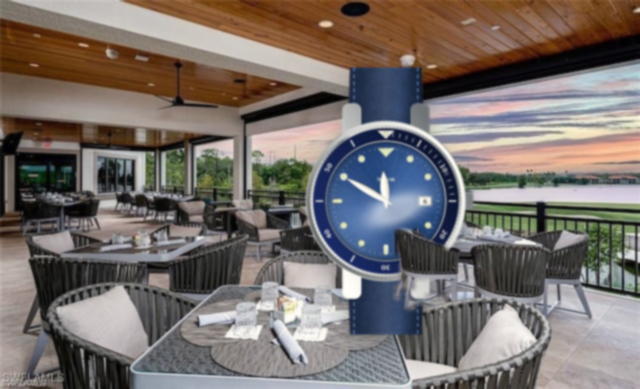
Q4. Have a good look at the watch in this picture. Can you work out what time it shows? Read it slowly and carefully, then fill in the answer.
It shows 11:50
